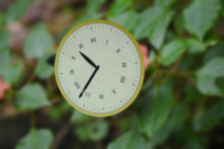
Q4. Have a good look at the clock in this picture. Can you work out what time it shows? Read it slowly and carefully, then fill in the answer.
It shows 10:37
